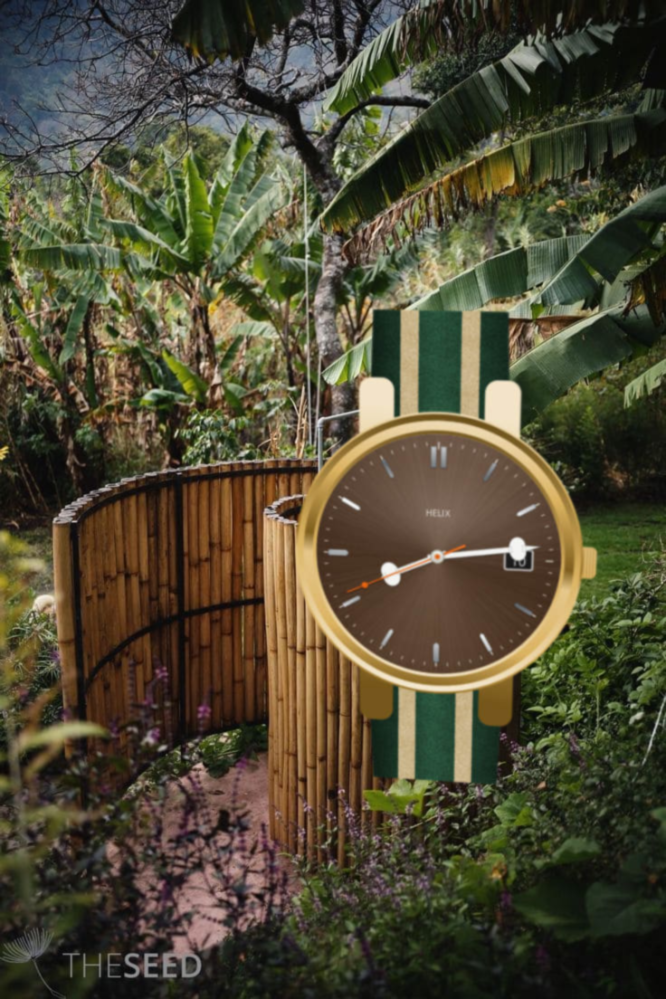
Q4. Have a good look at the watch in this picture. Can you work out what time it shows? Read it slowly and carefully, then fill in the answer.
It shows 8:13:41
